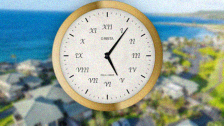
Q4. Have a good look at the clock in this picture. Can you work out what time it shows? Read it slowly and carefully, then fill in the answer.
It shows 5:06
